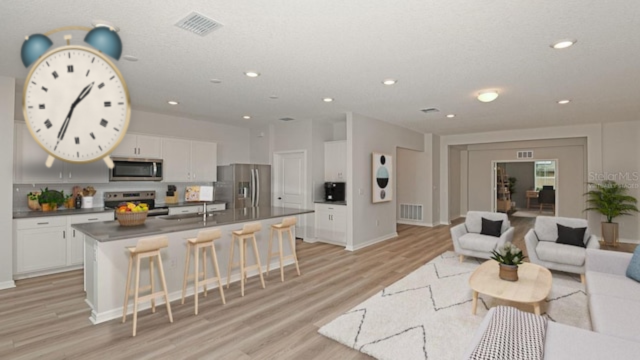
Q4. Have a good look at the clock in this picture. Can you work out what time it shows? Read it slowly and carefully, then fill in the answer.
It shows 1:35
